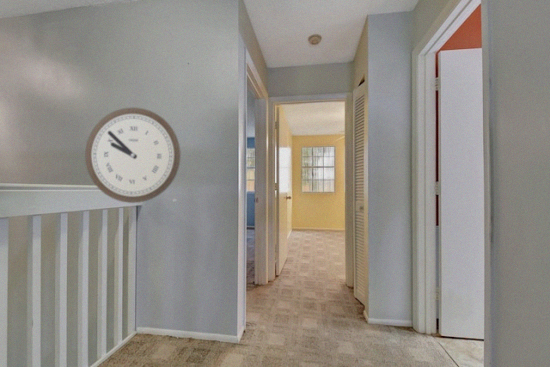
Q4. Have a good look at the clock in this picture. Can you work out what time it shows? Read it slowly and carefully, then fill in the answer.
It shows 9:52
